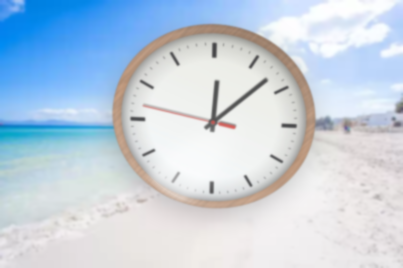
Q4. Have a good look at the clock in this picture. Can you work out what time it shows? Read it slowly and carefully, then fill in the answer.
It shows 12:07:47
